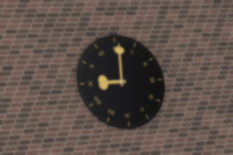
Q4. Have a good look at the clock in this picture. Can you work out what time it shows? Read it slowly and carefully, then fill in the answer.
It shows 9:01
